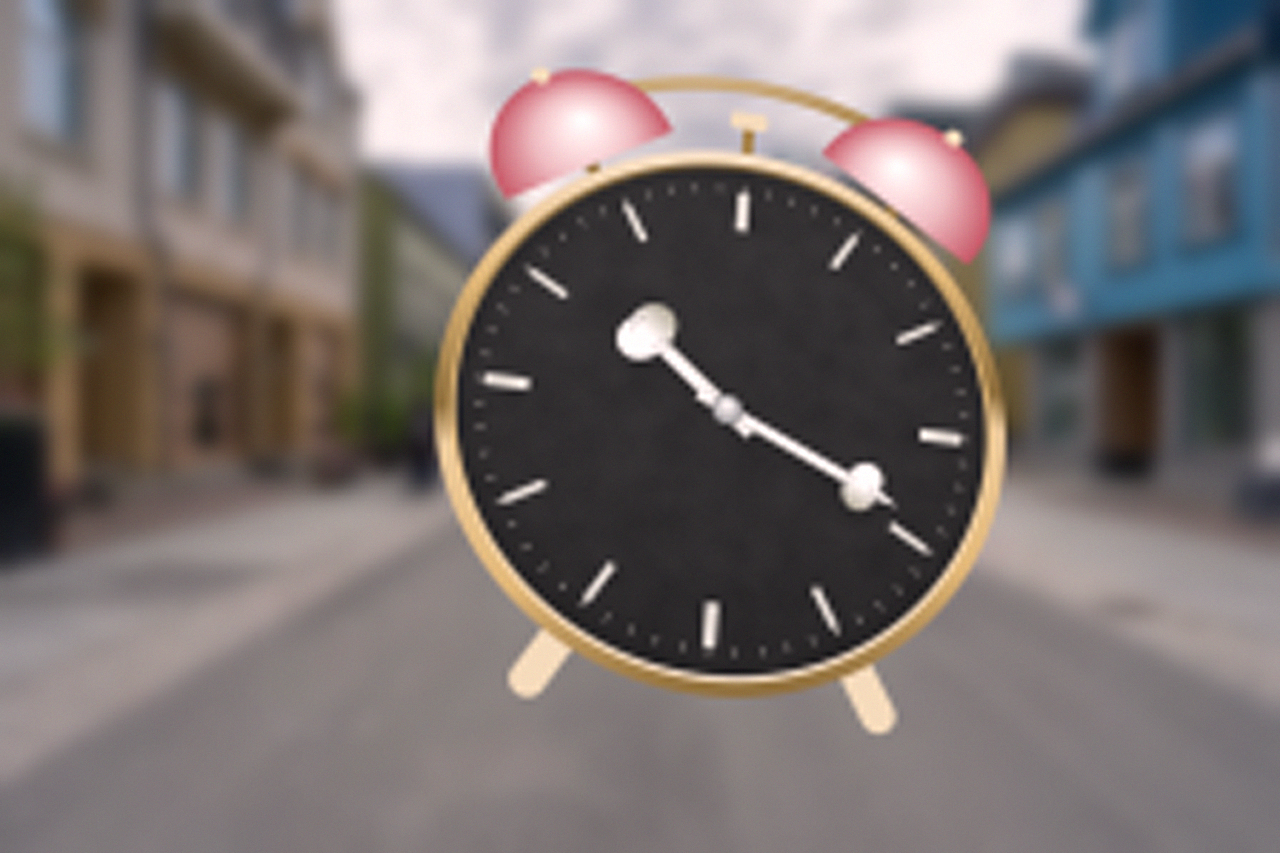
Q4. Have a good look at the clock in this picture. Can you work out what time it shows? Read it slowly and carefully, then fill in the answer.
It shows 10:19
